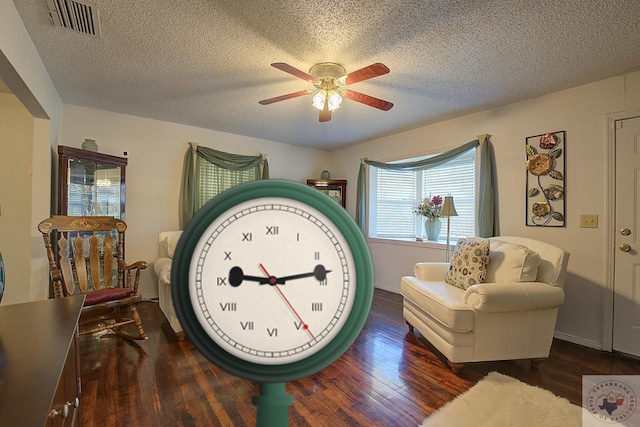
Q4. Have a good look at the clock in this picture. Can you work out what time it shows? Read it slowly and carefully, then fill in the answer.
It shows 9:13:24
